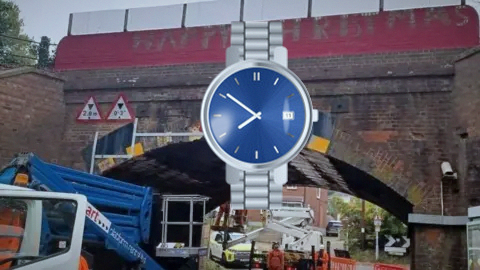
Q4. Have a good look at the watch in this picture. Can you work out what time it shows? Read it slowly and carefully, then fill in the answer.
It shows 7:51
